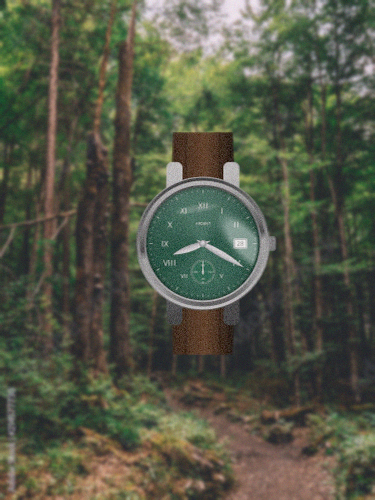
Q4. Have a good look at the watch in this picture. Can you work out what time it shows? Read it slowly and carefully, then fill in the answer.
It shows 8:20
